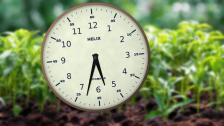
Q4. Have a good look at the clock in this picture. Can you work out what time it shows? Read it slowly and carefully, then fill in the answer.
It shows 5:33
